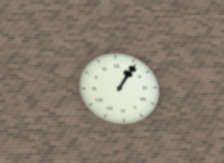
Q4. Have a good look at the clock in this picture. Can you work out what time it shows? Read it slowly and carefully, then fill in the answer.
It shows 1:06
